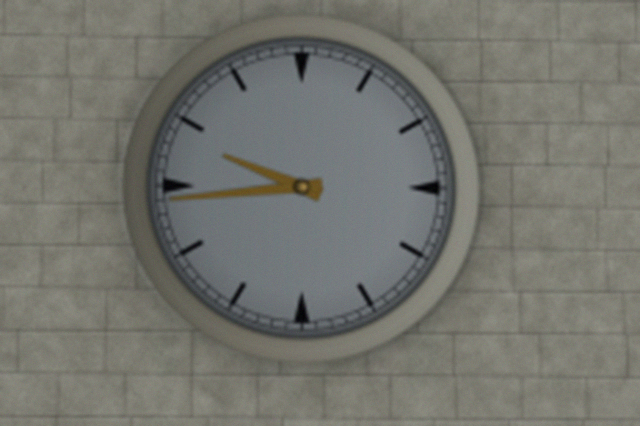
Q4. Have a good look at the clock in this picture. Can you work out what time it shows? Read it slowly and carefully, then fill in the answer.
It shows 9:44
